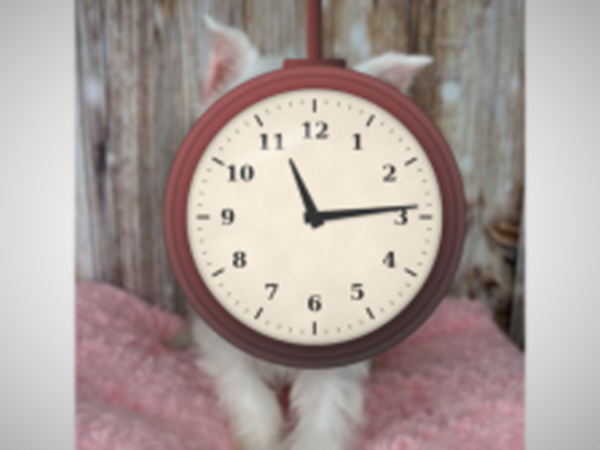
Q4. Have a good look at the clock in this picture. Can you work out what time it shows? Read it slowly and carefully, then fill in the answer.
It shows 11:14
